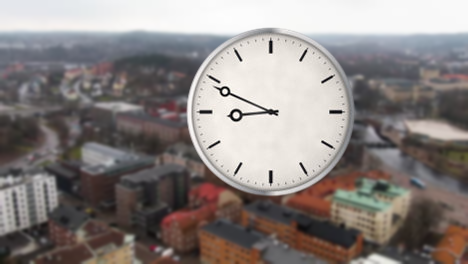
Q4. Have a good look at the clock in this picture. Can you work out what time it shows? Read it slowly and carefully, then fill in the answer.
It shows 8:49
